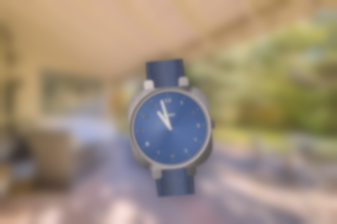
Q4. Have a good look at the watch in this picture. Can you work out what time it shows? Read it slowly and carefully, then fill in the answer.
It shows 10:58
